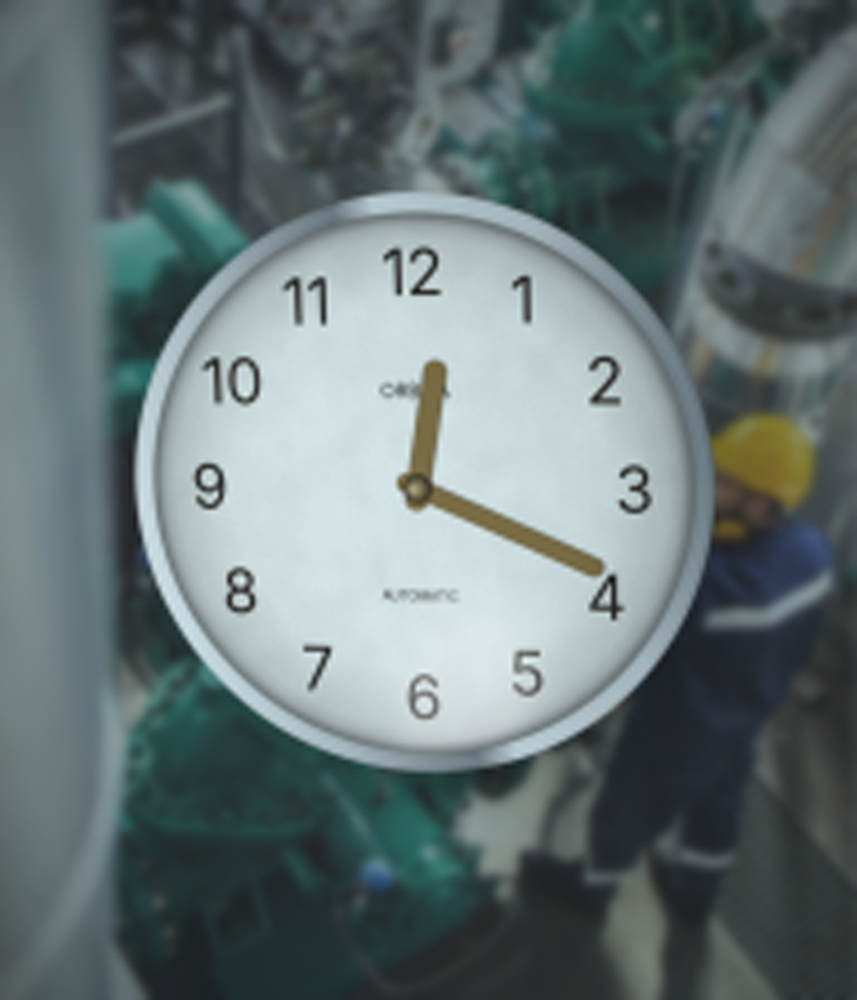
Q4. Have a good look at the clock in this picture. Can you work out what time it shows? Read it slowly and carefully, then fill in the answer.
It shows 12:19
